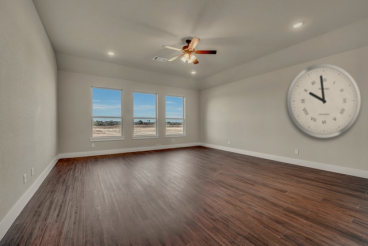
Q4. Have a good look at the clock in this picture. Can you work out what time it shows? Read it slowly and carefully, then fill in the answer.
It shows 9:59
